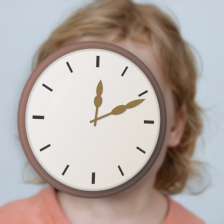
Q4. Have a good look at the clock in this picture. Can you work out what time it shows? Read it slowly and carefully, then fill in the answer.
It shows 12:11
